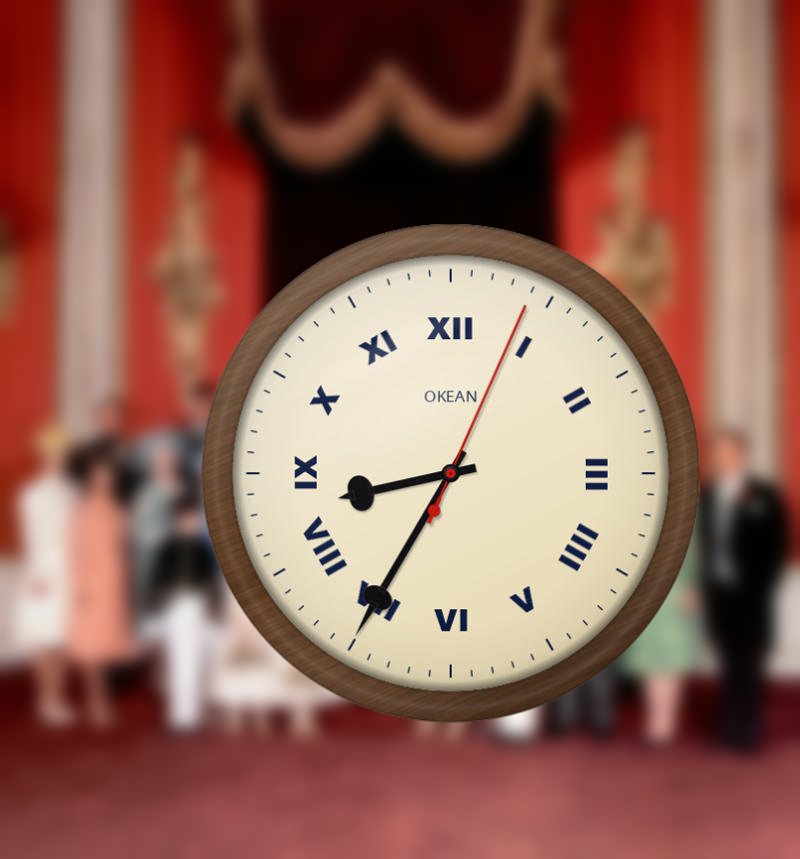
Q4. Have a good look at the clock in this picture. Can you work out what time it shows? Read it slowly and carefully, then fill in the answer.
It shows 8:35:04
